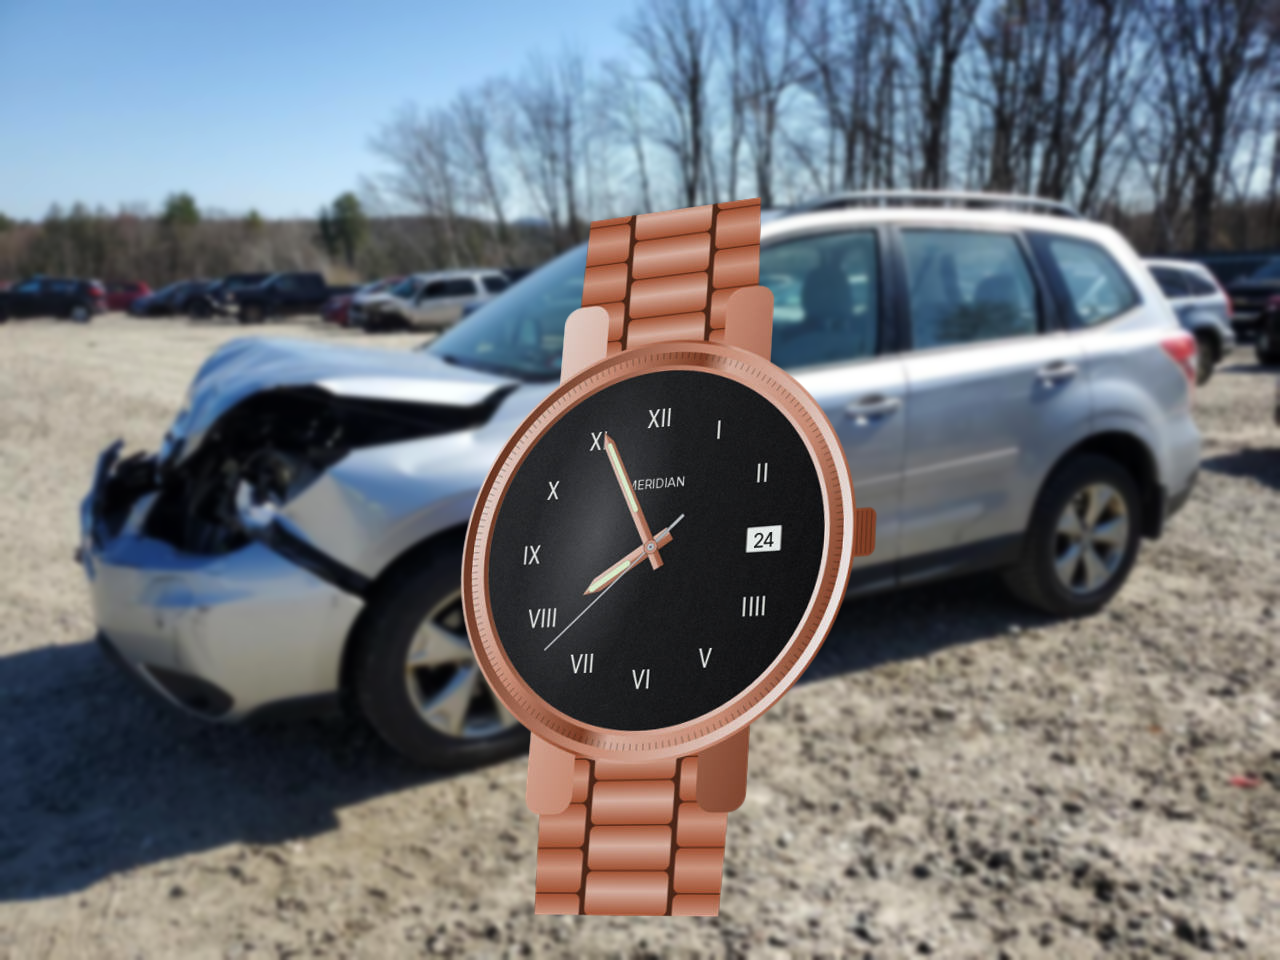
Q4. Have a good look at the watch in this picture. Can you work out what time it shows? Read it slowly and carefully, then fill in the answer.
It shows 7:55:38
